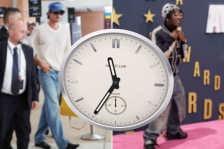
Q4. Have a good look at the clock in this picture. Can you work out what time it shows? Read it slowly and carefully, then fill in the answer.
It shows 11:35
